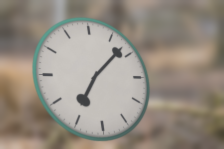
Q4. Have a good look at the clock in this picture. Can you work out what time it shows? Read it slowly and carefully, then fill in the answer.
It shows 7:08
